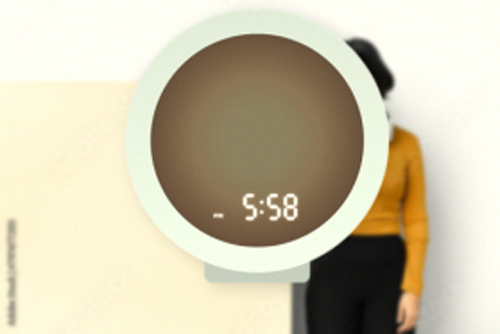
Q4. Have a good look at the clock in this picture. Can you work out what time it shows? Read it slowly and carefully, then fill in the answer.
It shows 5:58
